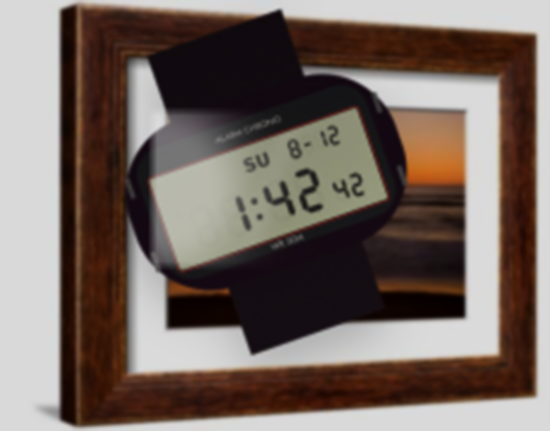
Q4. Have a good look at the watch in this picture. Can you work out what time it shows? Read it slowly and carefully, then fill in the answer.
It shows 1:42:42
